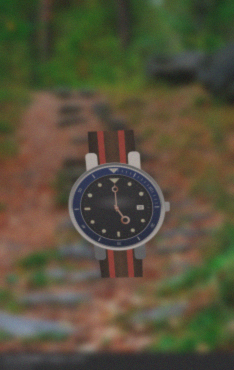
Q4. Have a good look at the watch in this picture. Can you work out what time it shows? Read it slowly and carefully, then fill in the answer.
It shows 5:00
